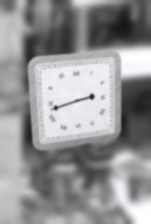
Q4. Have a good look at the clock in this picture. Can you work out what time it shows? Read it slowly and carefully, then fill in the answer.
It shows 2:43
